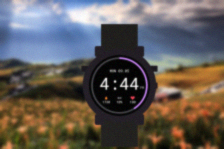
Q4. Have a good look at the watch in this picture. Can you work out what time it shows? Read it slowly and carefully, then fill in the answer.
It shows 4:44
